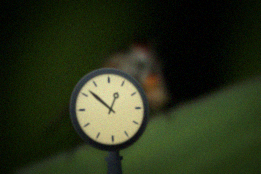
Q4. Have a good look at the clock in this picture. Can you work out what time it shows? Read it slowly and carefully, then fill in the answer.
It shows 12:52
